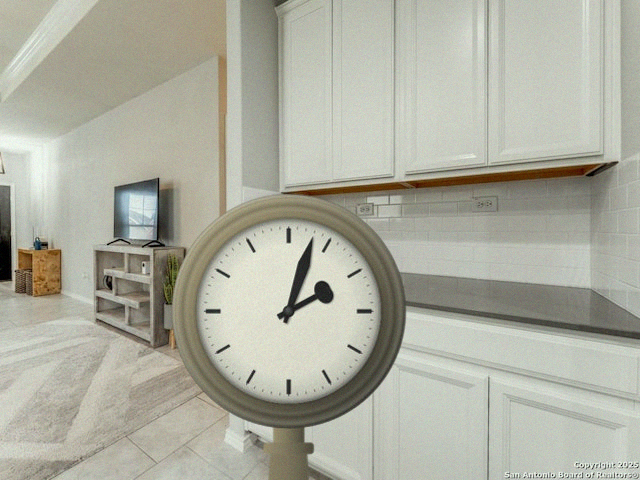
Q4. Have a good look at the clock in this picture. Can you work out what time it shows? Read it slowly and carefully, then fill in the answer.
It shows 2:03
